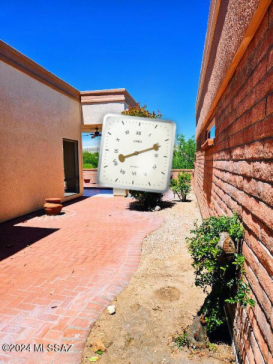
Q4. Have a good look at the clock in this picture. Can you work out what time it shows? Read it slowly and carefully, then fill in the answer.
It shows 8:11
